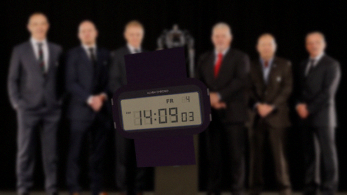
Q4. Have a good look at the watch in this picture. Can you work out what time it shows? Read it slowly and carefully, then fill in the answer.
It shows 14:09:03
